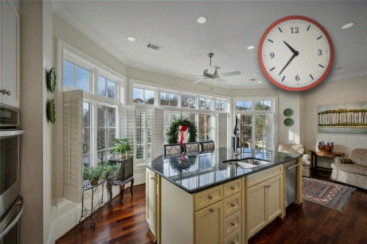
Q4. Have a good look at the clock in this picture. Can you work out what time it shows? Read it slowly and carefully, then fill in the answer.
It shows 10:37
